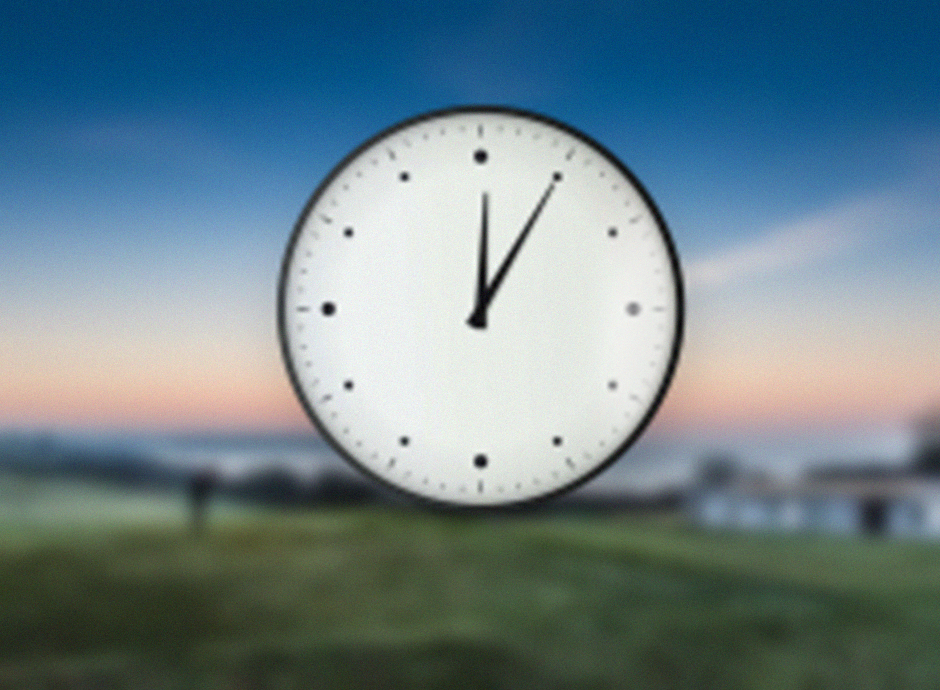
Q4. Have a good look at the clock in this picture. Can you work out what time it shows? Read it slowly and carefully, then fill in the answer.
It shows 12:05
